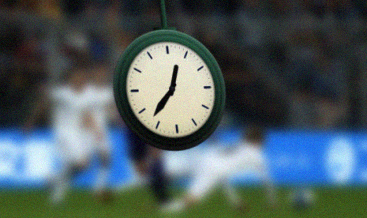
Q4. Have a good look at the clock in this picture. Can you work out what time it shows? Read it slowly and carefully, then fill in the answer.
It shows 12:37
